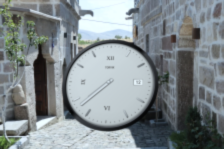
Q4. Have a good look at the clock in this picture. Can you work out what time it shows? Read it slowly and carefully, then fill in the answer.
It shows 7:38
